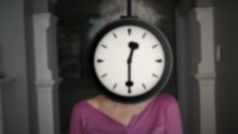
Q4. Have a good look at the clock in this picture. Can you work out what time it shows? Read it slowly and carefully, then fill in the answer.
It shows 12:30
